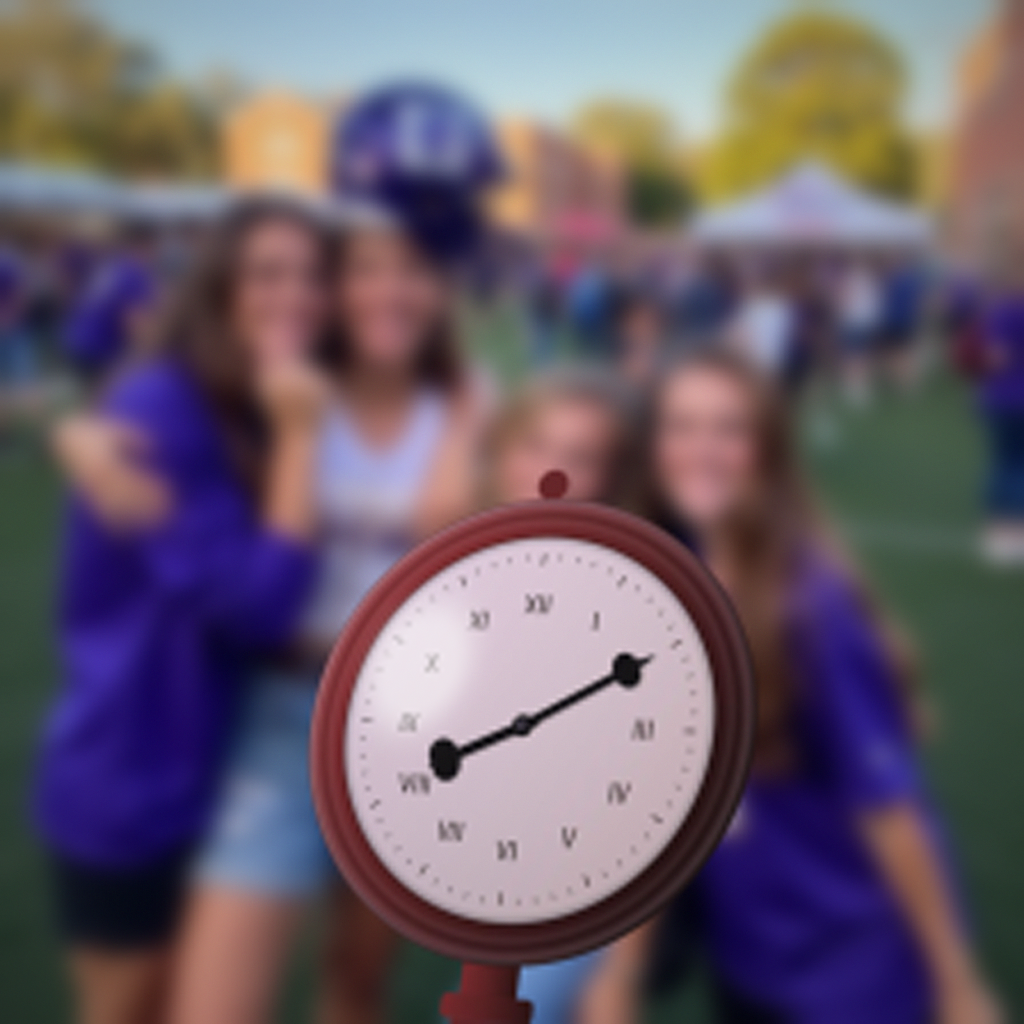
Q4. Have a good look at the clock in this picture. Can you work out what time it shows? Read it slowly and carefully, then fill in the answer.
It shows 8:10
